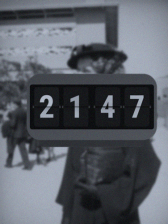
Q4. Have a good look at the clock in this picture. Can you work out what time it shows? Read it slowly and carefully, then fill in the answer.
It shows 21:47
